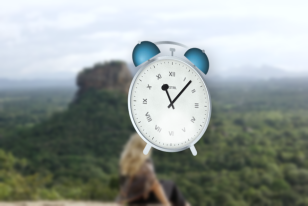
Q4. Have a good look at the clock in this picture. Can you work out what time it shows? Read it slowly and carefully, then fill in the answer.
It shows 11:07
